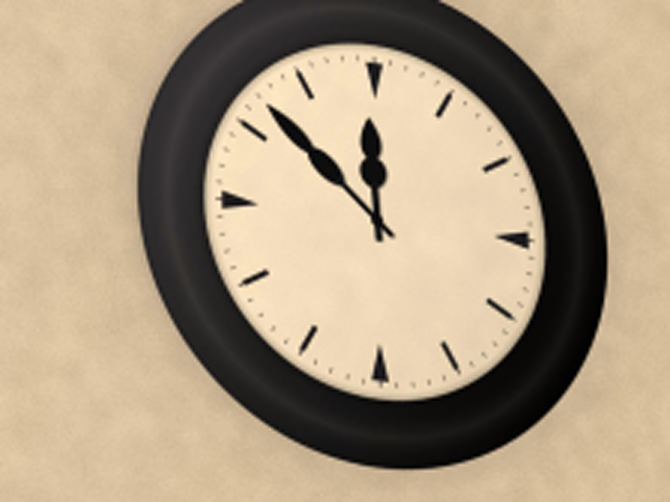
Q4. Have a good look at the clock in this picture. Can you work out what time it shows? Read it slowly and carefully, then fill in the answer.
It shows 11:52
